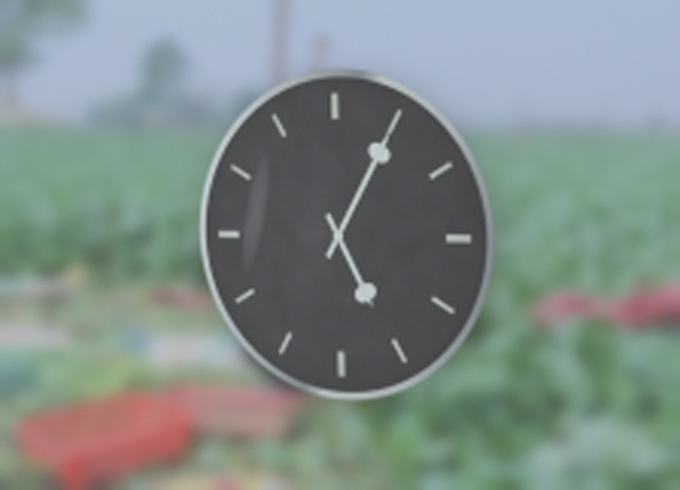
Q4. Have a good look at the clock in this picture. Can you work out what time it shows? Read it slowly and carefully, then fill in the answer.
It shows 5:05
